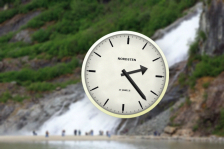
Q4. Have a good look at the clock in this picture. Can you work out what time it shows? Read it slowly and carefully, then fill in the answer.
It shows 2:23
